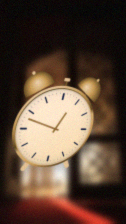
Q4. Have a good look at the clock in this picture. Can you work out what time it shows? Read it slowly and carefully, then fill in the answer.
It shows 12:48
